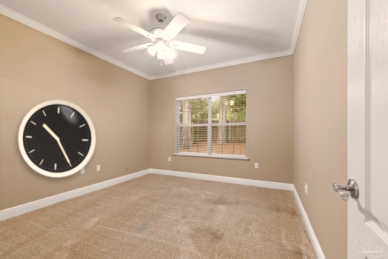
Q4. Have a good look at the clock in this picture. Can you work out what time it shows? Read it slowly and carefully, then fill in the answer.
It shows 10:25
